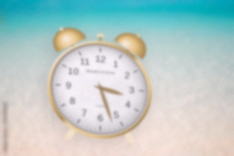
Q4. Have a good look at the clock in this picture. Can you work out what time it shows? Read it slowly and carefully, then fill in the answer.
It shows 3:27
